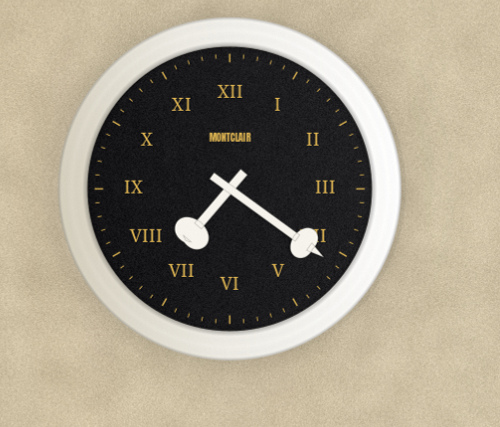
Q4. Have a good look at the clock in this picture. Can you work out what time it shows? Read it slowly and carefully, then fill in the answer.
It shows 7:21
